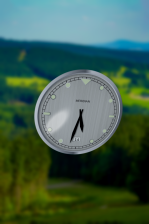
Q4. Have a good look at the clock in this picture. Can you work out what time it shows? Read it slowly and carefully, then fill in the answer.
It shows 5:32
